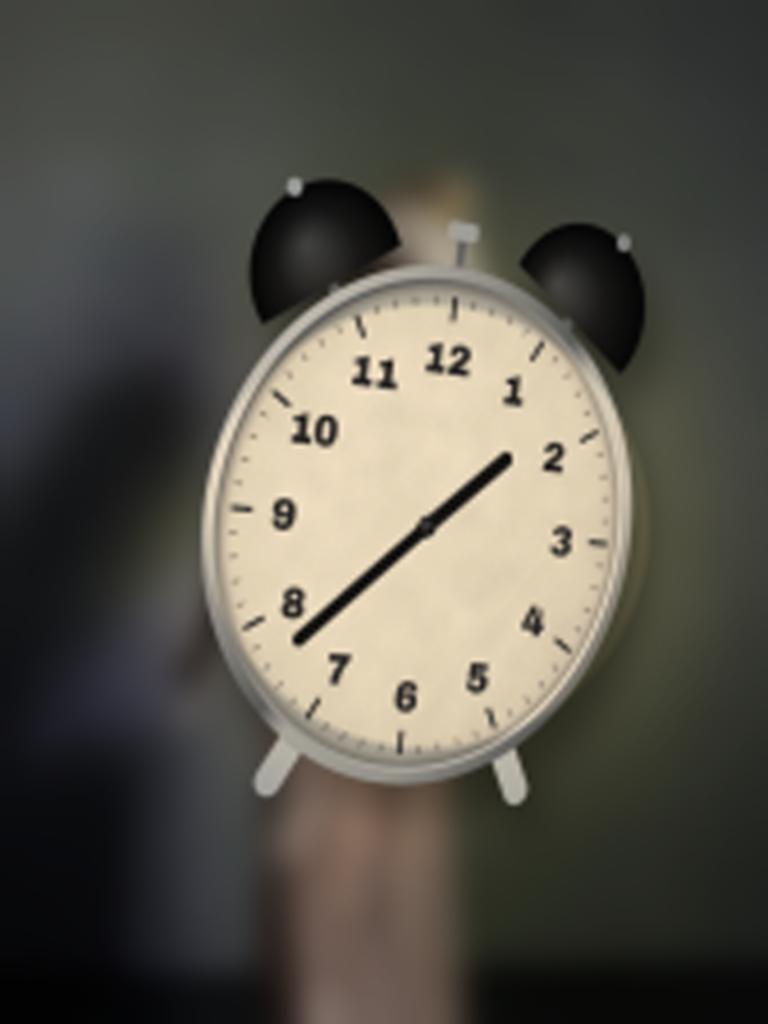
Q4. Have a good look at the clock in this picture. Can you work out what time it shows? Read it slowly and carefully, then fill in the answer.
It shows 1:38
